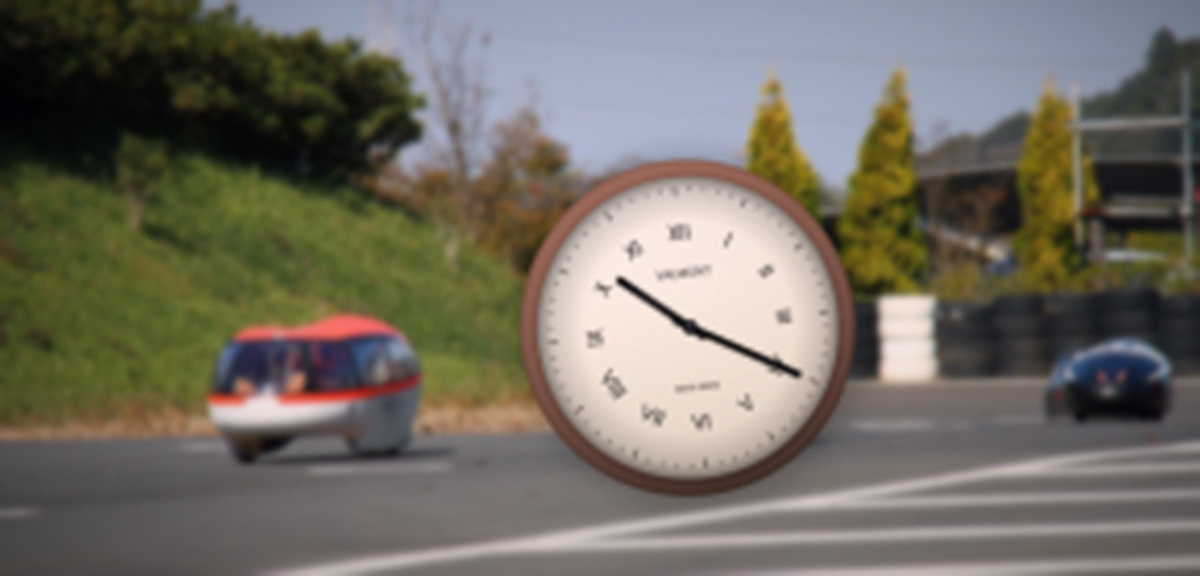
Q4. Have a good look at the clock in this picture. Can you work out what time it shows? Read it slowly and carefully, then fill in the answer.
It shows 10:20
